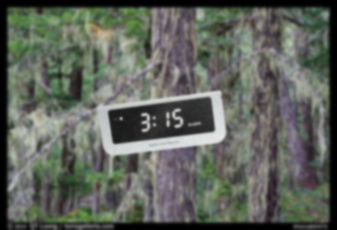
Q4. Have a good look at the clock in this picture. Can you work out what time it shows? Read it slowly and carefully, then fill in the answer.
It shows 3:15
